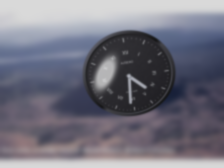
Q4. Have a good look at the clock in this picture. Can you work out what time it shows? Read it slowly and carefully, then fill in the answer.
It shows 4:31
